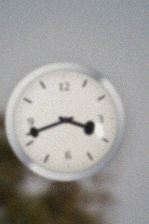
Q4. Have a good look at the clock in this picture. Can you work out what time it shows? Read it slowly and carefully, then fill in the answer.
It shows 3:42
